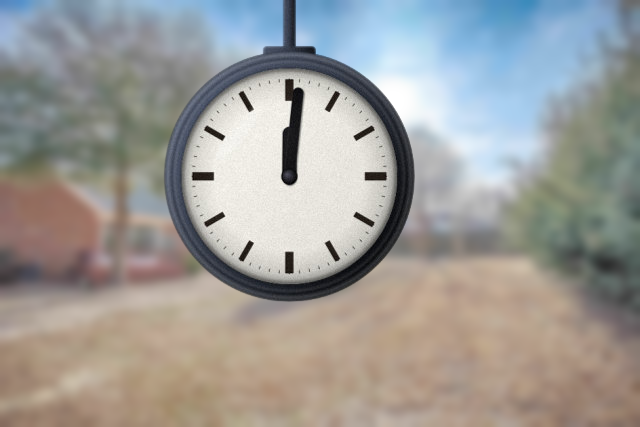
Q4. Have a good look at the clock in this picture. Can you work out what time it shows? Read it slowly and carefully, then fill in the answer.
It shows 12:01
